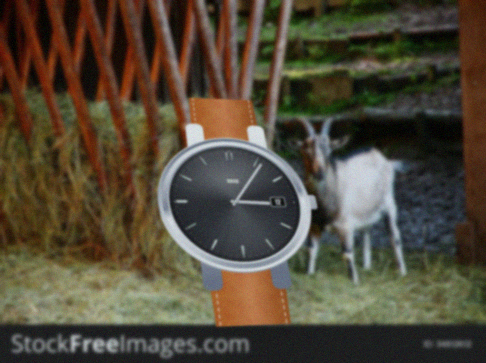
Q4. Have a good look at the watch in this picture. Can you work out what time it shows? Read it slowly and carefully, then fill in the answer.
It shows 3:06
